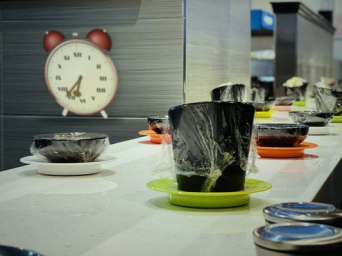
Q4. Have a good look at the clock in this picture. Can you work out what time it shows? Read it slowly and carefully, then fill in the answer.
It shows 6:37
